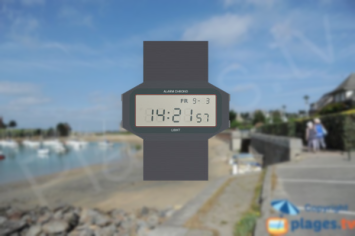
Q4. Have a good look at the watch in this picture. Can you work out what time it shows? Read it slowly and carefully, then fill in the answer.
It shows 14:21:57
